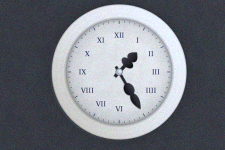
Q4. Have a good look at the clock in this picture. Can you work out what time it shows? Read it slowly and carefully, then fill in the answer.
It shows 1:25
